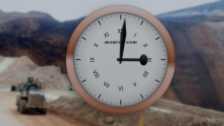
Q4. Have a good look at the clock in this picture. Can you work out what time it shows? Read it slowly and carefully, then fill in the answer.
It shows 3:01
